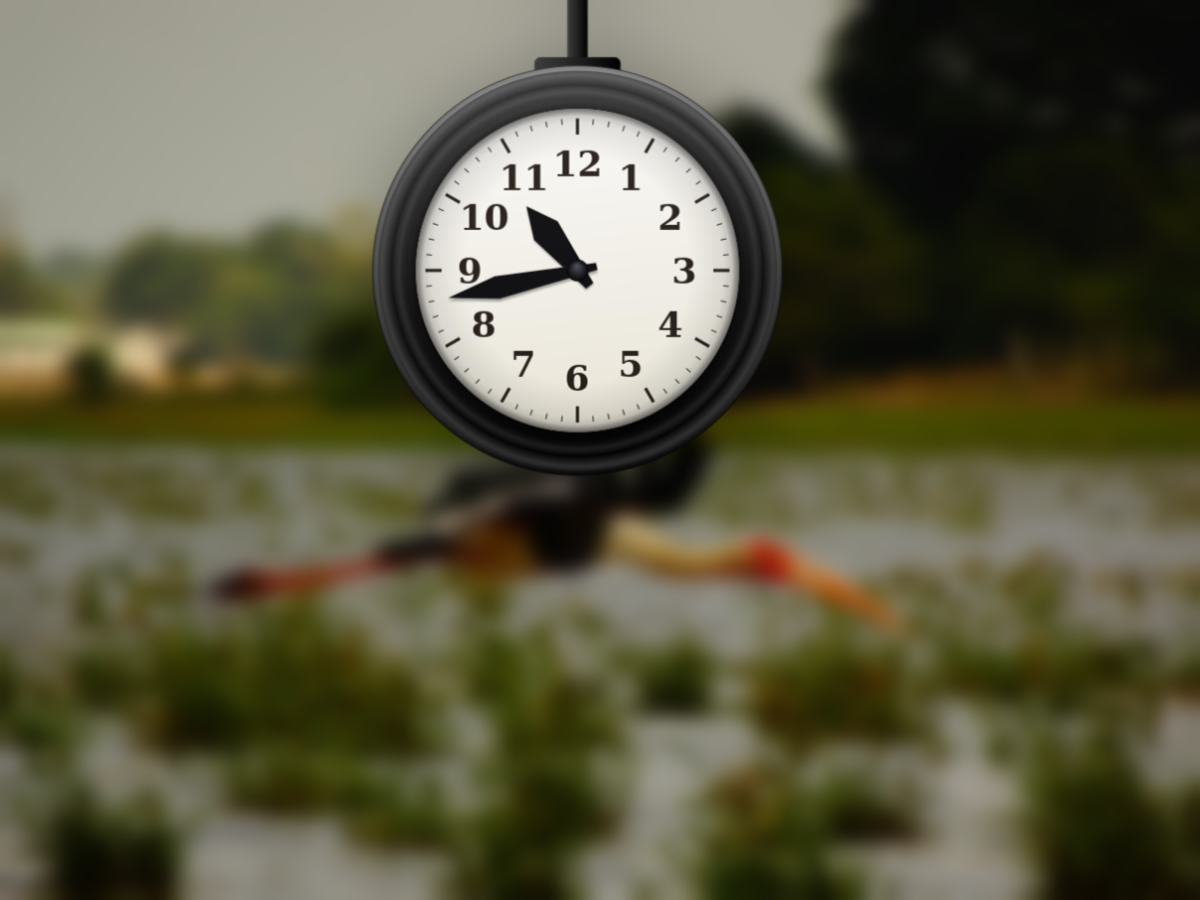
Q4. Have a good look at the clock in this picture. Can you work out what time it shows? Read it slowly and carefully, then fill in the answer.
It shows 10:43
